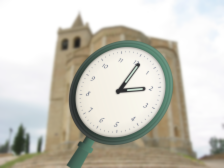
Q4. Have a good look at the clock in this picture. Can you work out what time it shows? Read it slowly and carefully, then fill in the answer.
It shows 2:01
